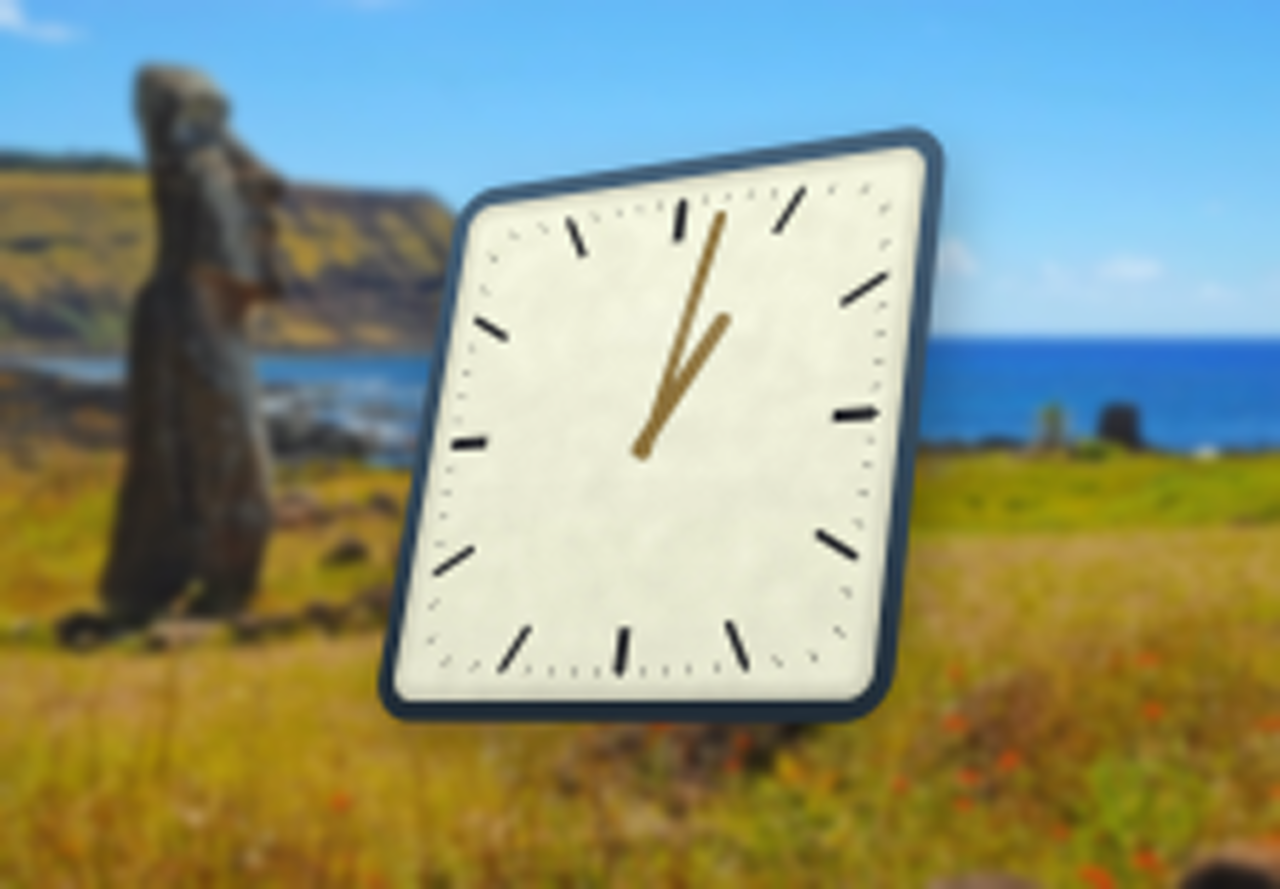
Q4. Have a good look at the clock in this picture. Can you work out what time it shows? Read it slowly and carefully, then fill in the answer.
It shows 1:02
